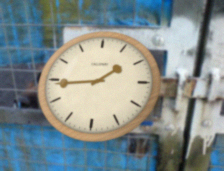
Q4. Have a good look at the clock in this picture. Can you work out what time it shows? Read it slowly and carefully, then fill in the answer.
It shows 1:44
